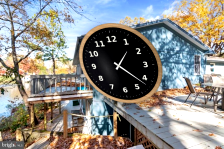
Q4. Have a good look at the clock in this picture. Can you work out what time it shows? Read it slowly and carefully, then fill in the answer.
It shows 1:22
